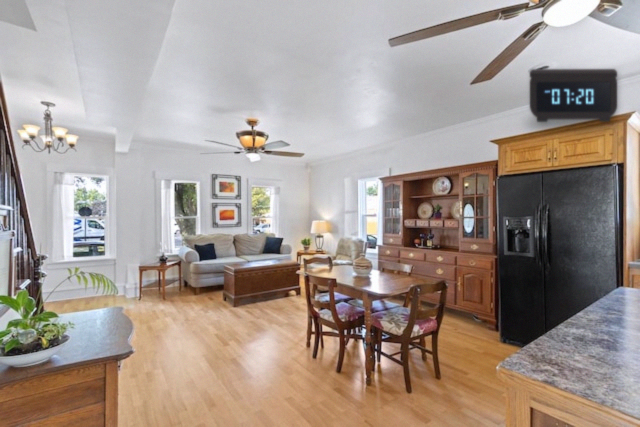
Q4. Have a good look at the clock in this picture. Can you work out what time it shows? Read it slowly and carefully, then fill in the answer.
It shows 7:20
